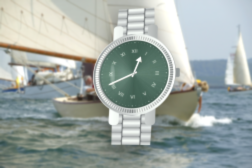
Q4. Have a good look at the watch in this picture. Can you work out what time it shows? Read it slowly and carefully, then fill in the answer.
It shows 12:41
